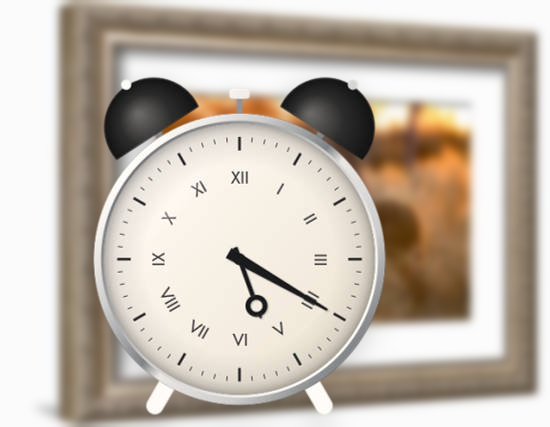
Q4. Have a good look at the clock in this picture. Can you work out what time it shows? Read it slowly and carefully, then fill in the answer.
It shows 5:20
